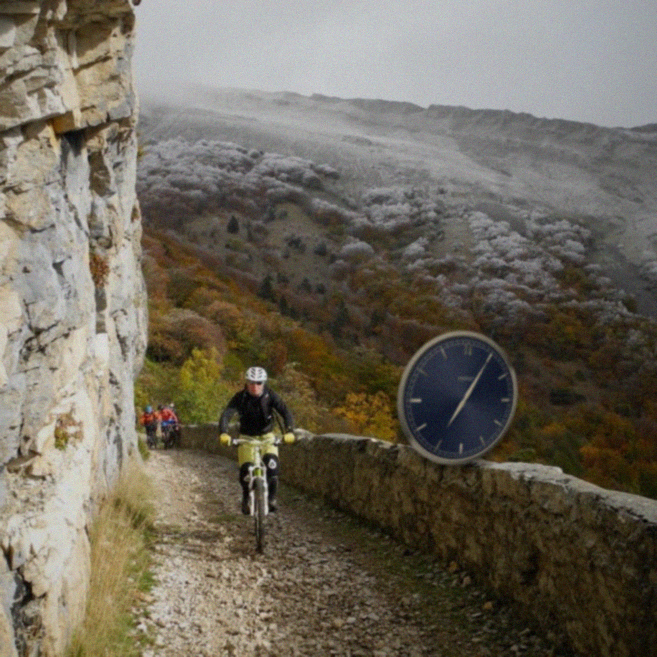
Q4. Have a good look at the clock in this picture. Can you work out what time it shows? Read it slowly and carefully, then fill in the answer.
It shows 7:05
